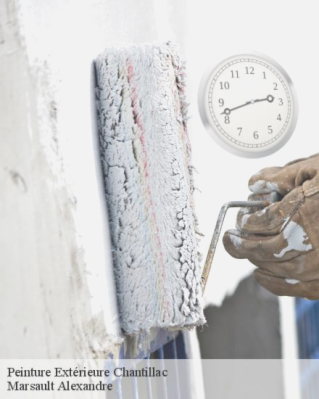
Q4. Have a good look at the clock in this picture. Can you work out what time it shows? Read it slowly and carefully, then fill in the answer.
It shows 2:42
